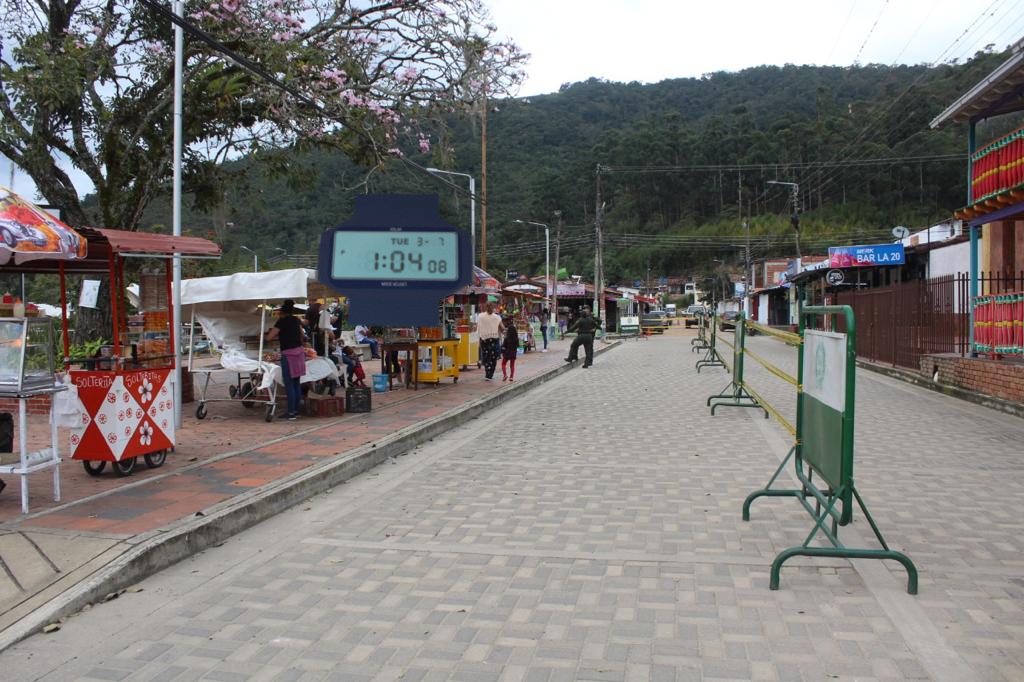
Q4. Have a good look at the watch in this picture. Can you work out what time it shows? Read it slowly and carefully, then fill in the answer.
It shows 1:04:08
